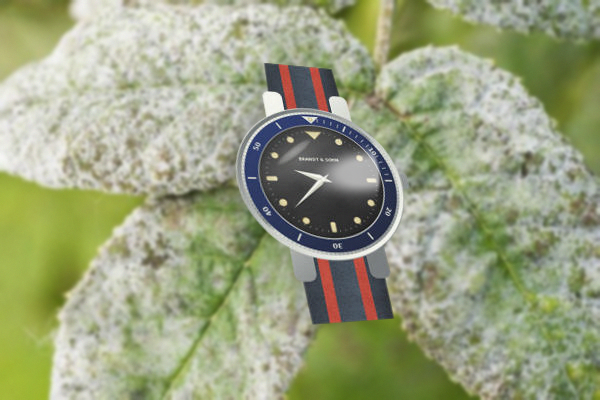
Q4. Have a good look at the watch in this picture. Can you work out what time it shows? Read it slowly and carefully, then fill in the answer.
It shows 9:38
